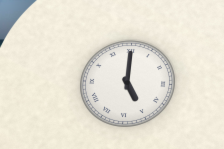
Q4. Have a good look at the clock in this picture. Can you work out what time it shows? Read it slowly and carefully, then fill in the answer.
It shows 5:00
